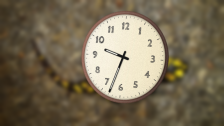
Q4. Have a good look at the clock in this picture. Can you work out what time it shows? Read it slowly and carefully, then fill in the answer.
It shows 9:33
